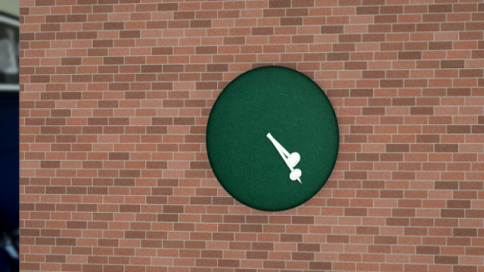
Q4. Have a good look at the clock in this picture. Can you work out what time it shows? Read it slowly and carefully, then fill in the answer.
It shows 4:24
